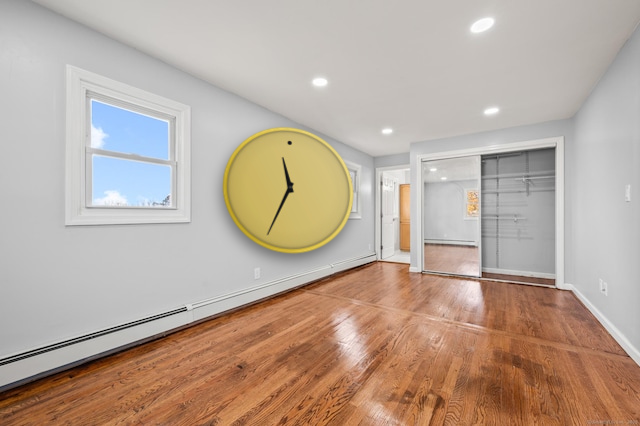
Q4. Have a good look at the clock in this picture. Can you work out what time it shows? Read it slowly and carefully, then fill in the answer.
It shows 11:34
